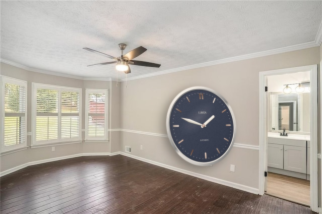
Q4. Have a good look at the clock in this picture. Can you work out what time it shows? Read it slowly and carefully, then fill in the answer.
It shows 1:48
